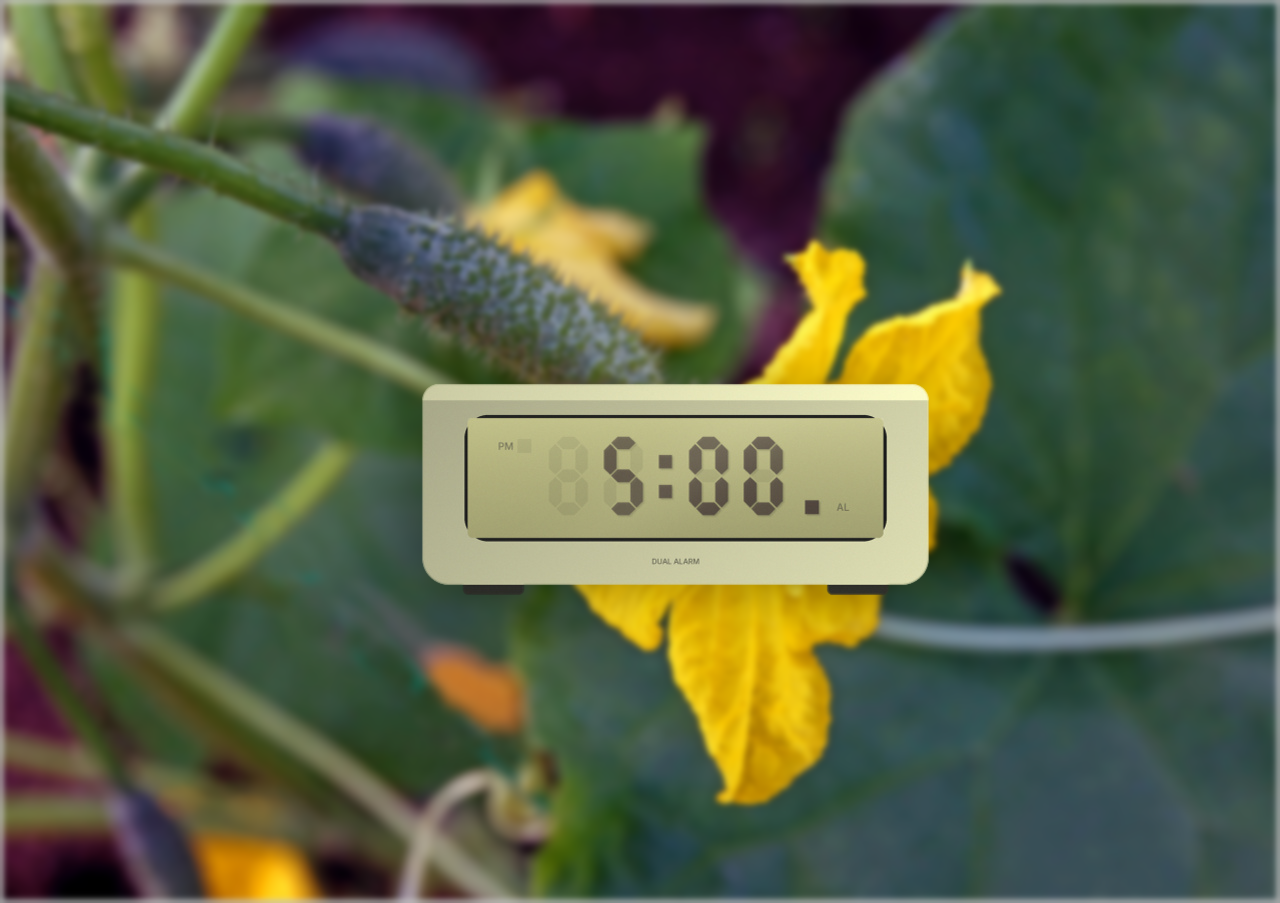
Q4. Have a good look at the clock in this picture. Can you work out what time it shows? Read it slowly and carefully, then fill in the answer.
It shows 5:00
